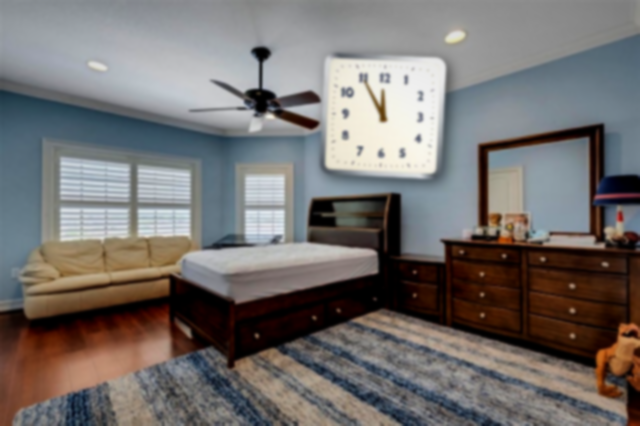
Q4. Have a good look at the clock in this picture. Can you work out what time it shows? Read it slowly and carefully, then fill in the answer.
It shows 11:55
